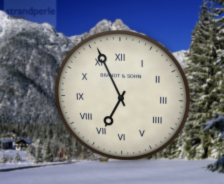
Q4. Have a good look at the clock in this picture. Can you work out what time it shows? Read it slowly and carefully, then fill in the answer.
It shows 6:56
